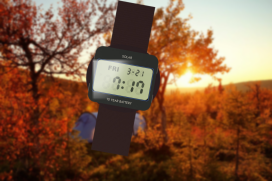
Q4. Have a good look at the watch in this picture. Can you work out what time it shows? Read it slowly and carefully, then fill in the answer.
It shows 7:17
